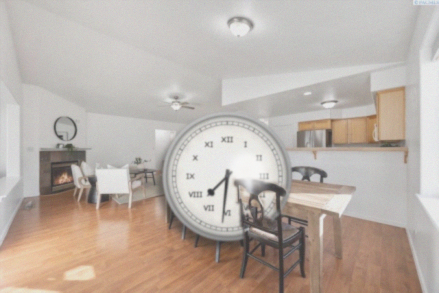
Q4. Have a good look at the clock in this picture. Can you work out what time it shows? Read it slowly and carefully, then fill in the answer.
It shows 7:31
